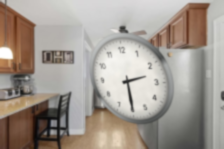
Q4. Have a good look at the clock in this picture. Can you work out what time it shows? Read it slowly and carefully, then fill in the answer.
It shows 2:30
